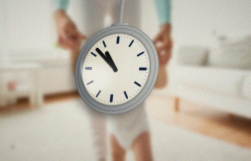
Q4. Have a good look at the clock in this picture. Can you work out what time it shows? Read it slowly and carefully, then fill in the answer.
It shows 10:52
